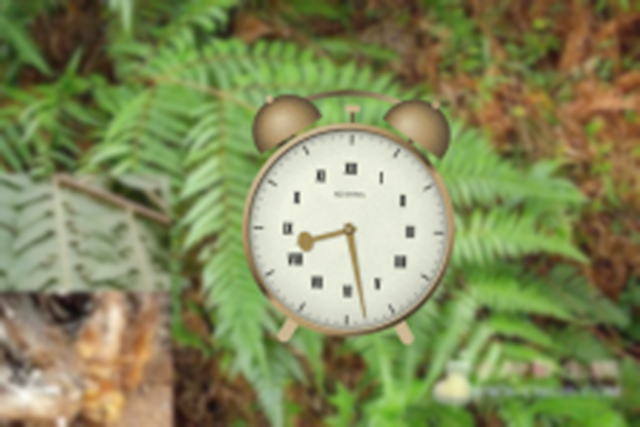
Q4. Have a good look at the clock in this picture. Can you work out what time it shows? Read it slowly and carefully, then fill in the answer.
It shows 8:28
